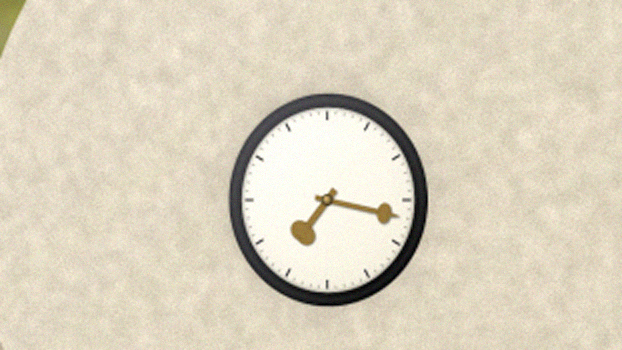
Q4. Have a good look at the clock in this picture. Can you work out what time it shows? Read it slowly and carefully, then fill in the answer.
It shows 7:17
